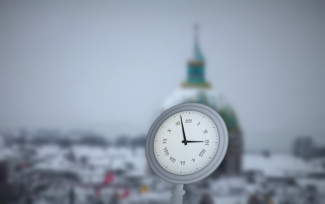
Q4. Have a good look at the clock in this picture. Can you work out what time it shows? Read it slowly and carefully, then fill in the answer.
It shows 2:57
